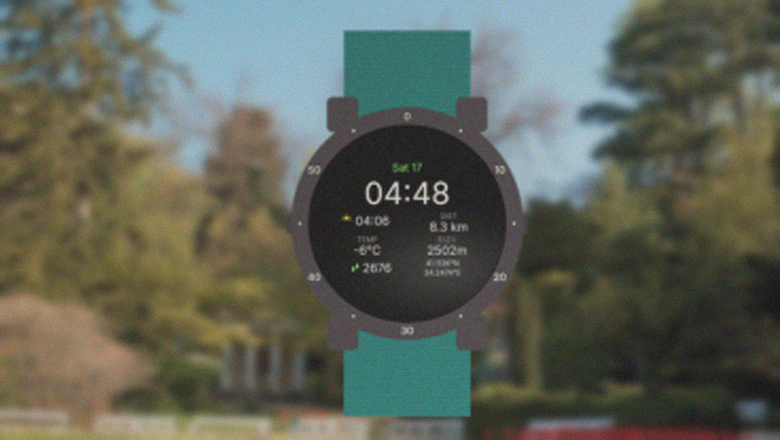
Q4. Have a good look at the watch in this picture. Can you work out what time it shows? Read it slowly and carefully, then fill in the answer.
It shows 4:48
